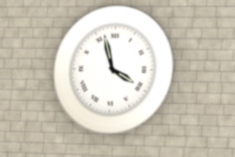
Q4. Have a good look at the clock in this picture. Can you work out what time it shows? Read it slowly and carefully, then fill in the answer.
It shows 3:57
